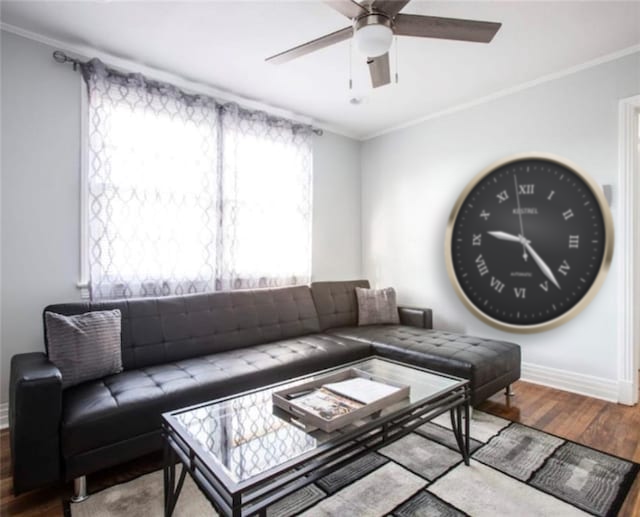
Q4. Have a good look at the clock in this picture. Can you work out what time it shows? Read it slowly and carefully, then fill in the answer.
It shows 9:22:58
